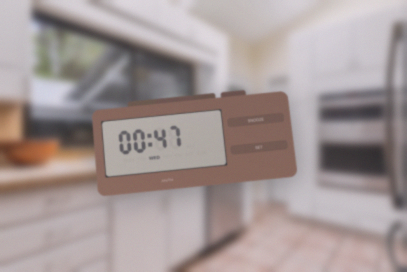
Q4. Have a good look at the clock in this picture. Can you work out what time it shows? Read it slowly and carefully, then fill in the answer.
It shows 0:47
